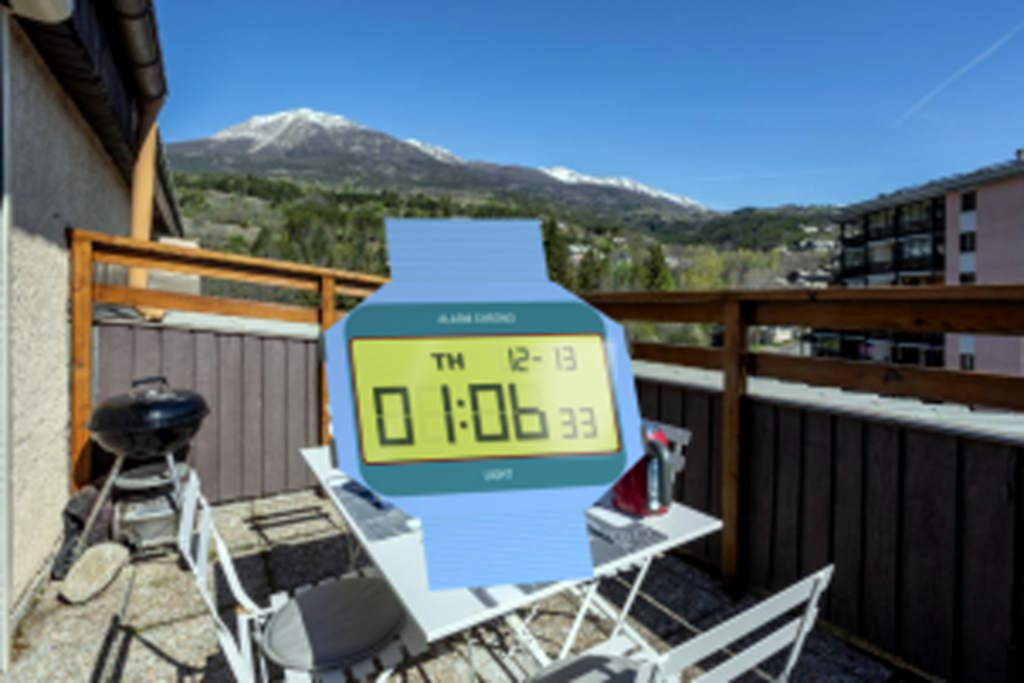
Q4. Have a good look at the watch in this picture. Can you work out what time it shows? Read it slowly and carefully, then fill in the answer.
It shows 1:06:33
